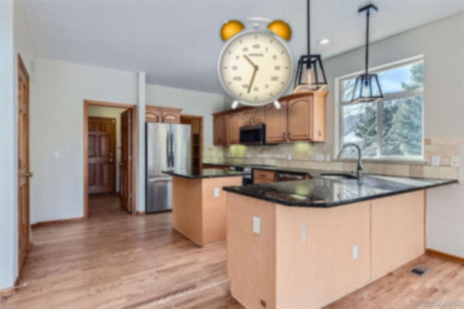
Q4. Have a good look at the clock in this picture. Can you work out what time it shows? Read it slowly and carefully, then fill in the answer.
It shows 10:33
